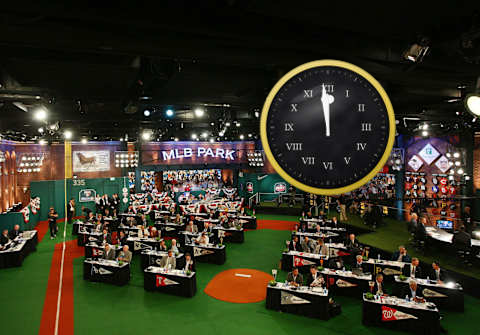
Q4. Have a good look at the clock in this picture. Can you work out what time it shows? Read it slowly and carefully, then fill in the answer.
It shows 11:59
